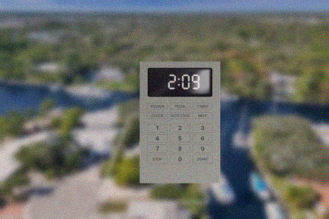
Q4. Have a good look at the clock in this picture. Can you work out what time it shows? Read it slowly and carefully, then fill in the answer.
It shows 2:09
